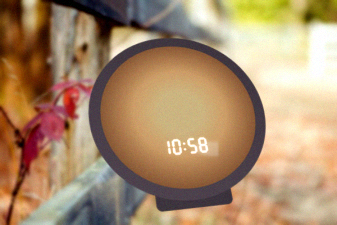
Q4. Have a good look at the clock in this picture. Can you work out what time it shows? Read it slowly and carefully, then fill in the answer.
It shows 10:58
